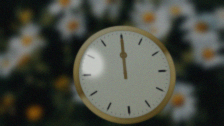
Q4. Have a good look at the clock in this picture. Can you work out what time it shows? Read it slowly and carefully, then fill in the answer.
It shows 12:00
